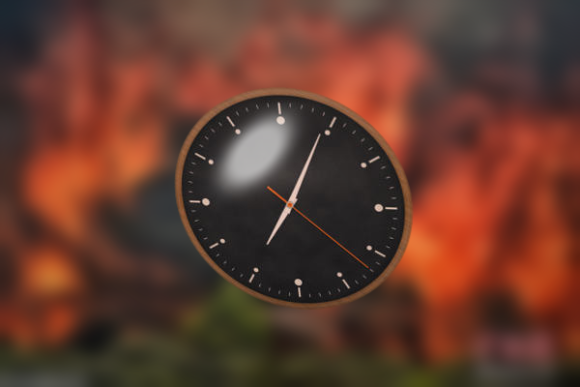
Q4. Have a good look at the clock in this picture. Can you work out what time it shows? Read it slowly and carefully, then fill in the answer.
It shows 7:04:22
